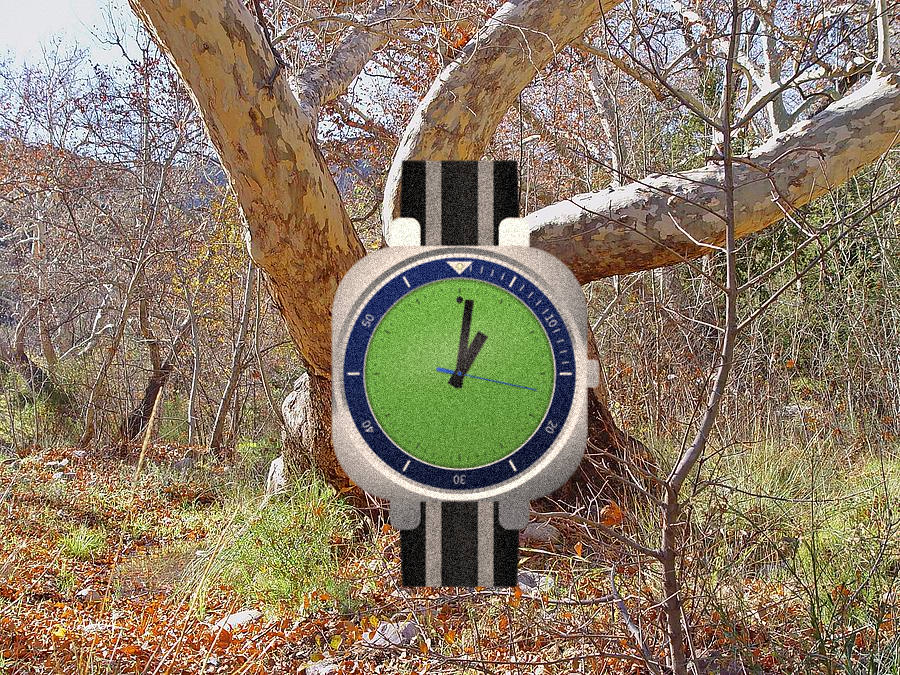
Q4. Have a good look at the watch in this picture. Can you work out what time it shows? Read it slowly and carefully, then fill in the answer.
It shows 1:01:17
